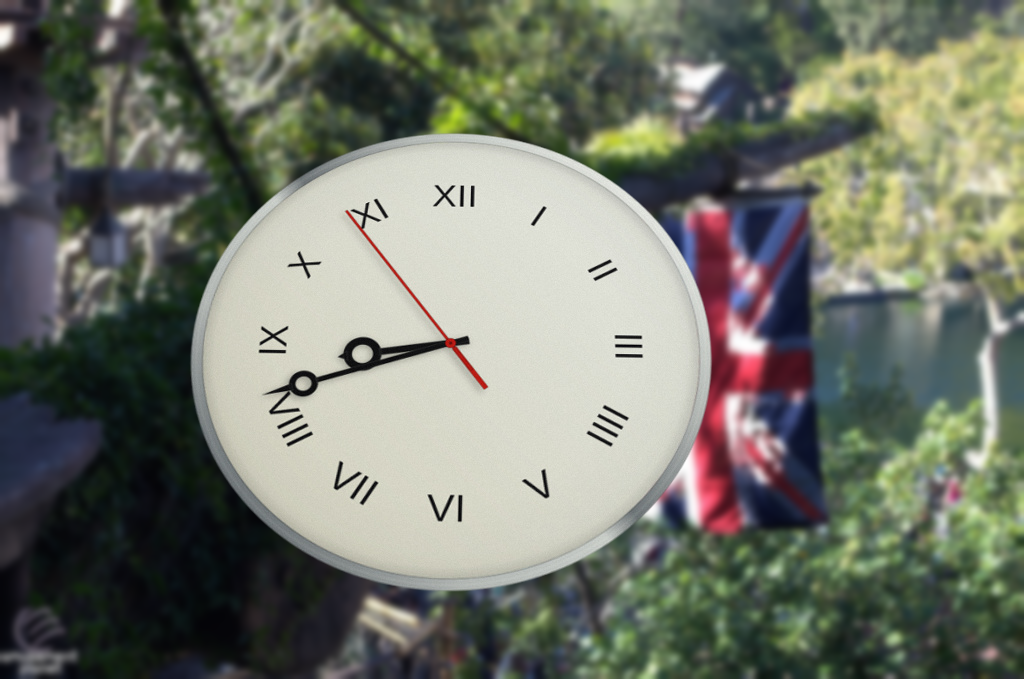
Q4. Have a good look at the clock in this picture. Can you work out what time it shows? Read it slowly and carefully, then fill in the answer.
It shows 8:41:54
